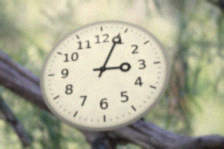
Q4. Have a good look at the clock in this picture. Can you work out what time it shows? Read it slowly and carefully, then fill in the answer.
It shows 3:04
